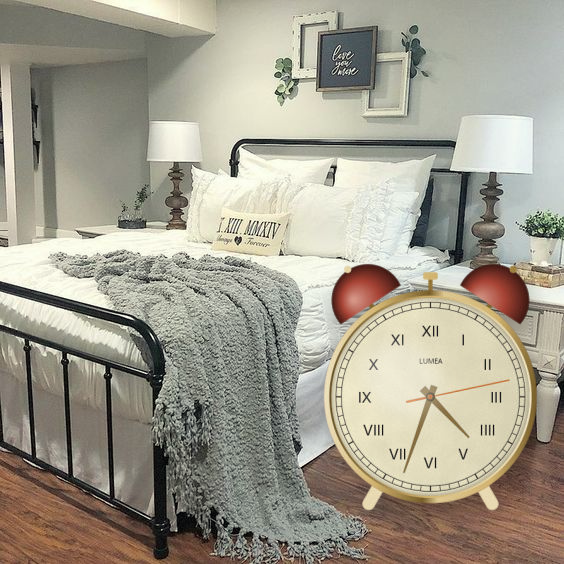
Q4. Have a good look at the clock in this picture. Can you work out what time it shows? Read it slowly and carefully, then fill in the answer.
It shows 4:33:13
